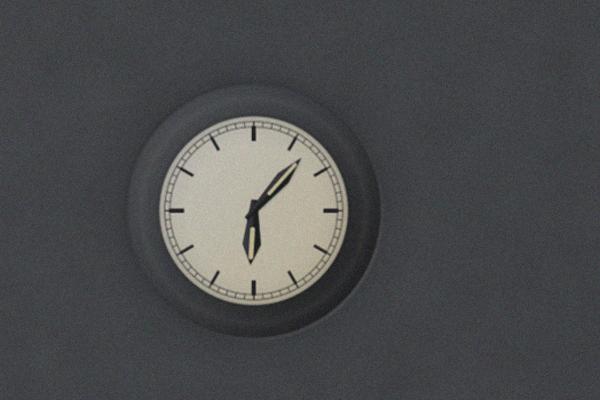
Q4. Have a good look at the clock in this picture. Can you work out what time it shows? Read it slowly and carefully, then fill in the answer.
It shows 6:07
